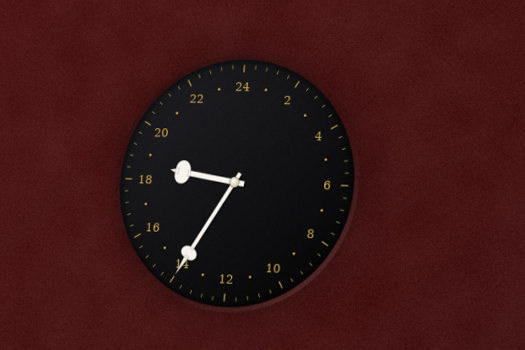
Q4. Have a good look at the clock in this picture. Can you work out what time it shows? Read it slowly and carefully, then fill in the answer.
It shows 18:35
